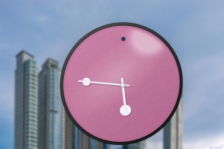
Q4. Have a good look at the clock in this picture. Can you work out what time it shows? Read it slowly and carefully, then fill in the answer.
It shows 5:46
